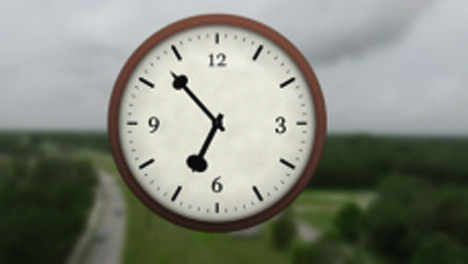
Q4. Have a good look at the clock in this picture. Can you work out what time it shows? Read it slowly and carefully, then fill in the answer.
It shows 6:53
